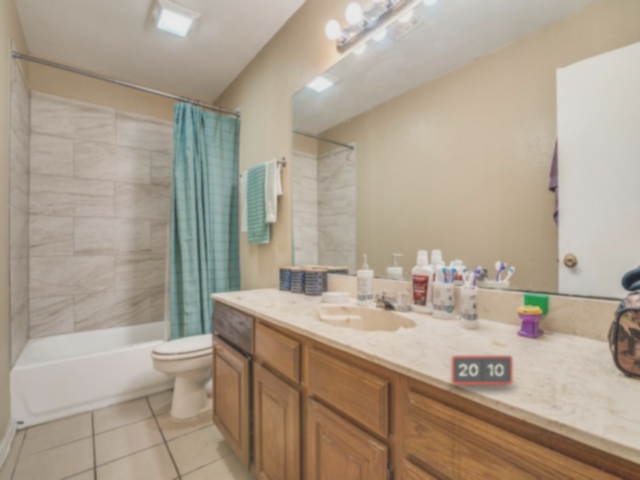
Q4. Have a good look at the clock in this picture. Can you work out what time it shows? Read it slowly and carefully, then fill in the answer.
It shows 20:10
